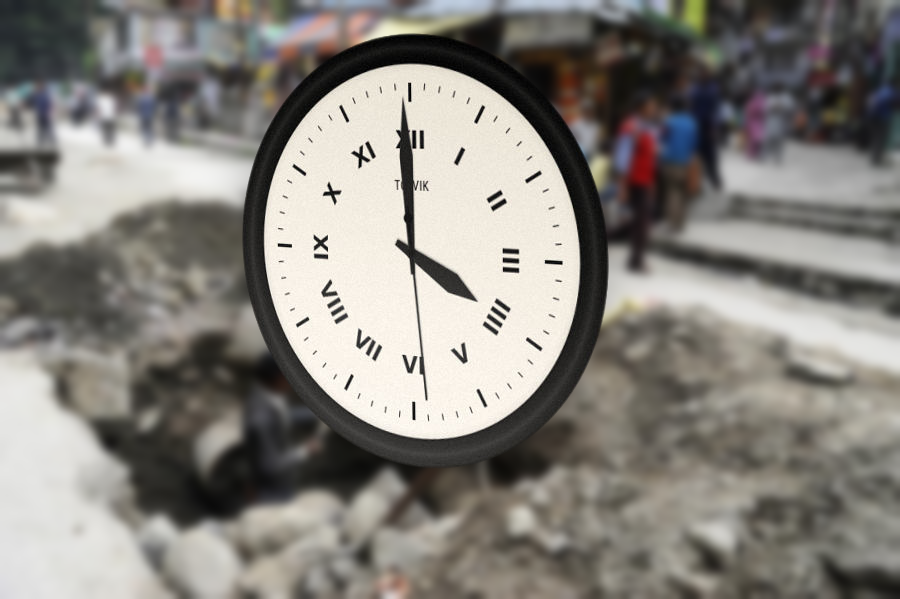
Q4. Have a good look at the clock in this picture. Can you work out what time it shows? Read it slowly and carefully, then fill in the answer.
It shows 3:59:29
